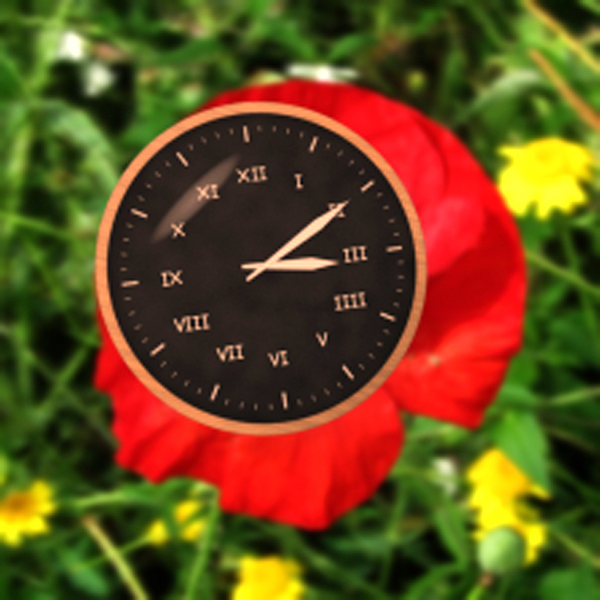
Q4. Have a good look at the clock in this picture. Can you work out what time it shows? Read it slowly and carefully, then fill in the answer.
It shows 3:10
